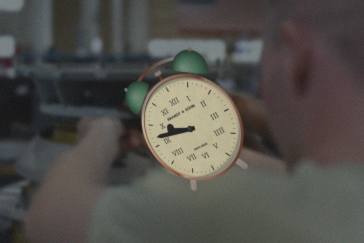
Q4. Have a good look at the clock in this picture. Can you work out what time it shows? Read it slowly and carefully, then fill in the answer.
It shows 9:47
